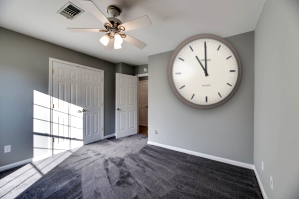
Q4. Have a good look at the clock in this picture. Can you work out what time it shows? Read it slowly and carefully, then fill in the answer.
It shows 11:00
